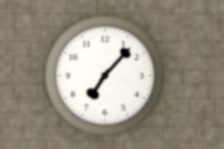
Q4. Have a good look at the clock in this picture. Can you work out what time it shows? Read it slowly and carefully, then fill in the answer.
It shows 7:07
